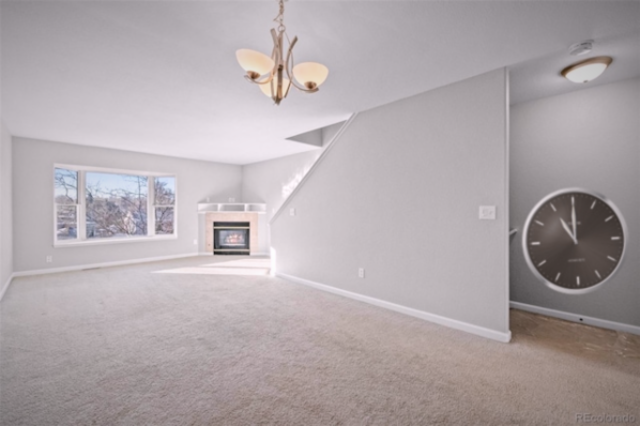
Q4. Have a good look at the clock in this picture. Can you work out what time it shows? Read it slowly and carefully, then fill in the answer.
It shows 11:00
